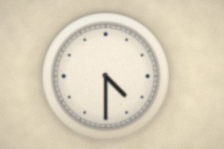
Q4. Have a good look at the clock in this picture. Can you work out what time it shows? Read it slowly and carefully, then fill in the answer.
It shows 4:30
